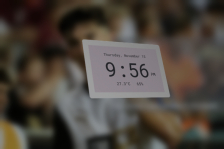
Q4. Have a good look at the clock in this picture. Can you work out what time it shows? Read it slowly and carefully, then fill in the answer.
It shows 9:56
